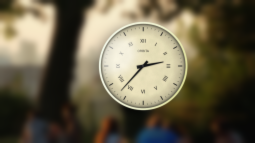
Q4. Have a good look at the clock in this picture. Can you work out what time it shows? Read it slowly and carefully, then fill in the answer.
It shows 2:37
